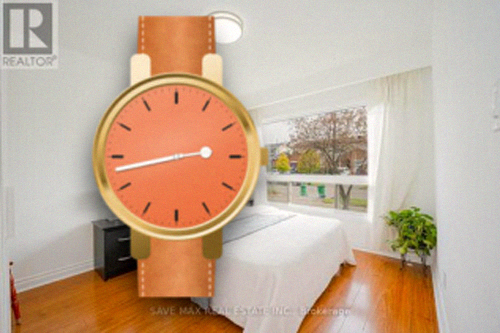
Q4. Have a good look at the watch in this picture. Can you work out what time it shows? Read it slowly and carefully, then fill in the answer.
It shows 2:43
